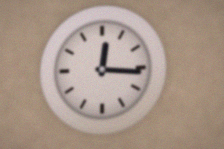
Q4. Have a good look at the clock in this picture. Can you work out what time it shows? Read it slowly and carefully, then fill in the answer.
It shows 12:16
